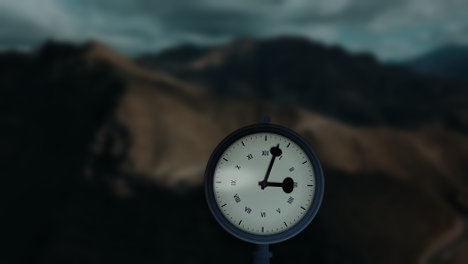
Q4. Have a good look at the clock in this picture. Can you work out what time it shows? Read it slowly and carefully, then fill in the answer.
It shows 3:03
